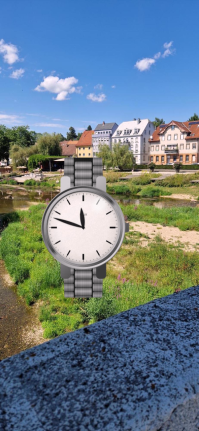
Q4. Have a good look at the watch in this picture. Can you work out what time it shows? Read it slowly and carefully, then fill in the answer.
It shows 11:48
